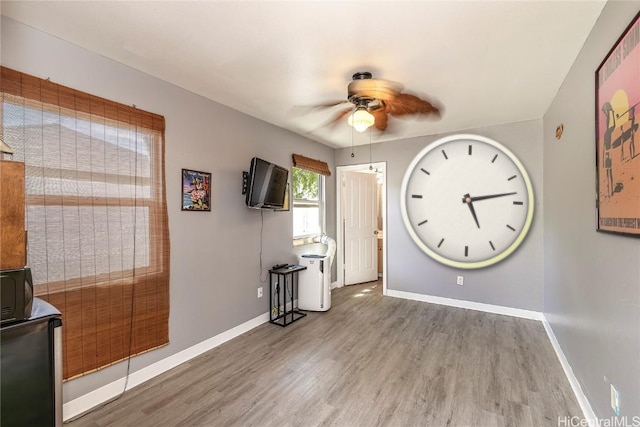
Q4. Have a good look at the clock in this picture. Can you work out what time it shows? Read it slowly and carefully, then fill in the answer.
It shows 5:13
